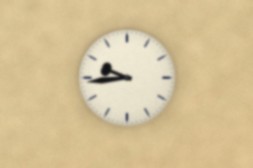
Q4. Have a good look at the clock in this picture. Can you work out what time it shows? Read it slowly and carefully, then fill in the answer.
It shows 9:44
